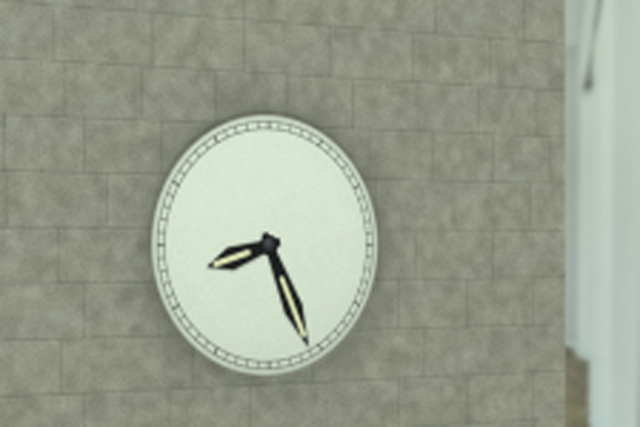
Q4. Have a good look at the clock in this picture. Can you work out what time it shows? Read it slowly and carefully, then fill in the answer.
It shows 8:26
